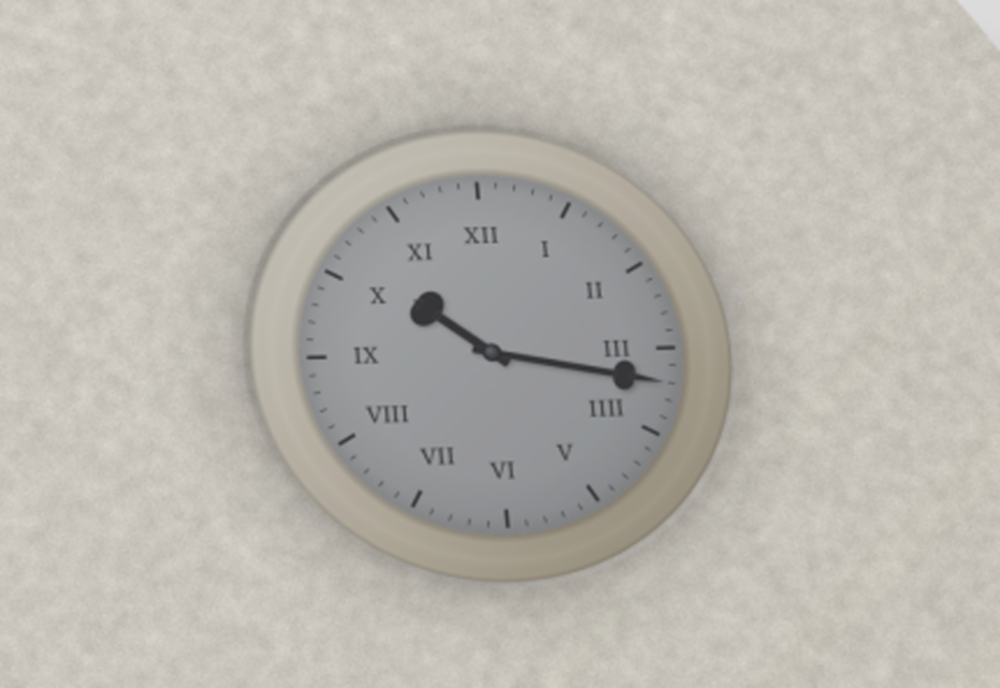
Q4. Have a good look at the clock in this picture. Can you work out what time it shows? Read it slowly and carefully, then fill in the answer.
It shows 10:17
